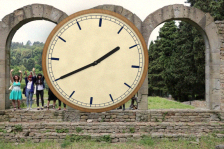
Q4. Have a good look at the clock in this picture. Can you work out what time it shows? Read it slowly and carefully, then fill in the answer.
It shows 1:40
